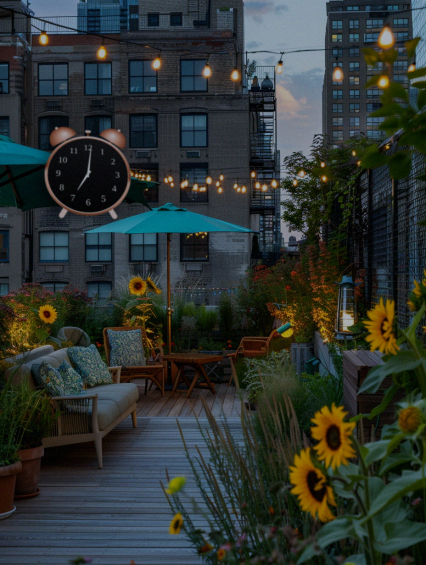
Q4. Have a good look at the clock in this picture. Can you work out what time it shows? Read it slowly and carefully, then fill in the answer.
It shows 7:01
